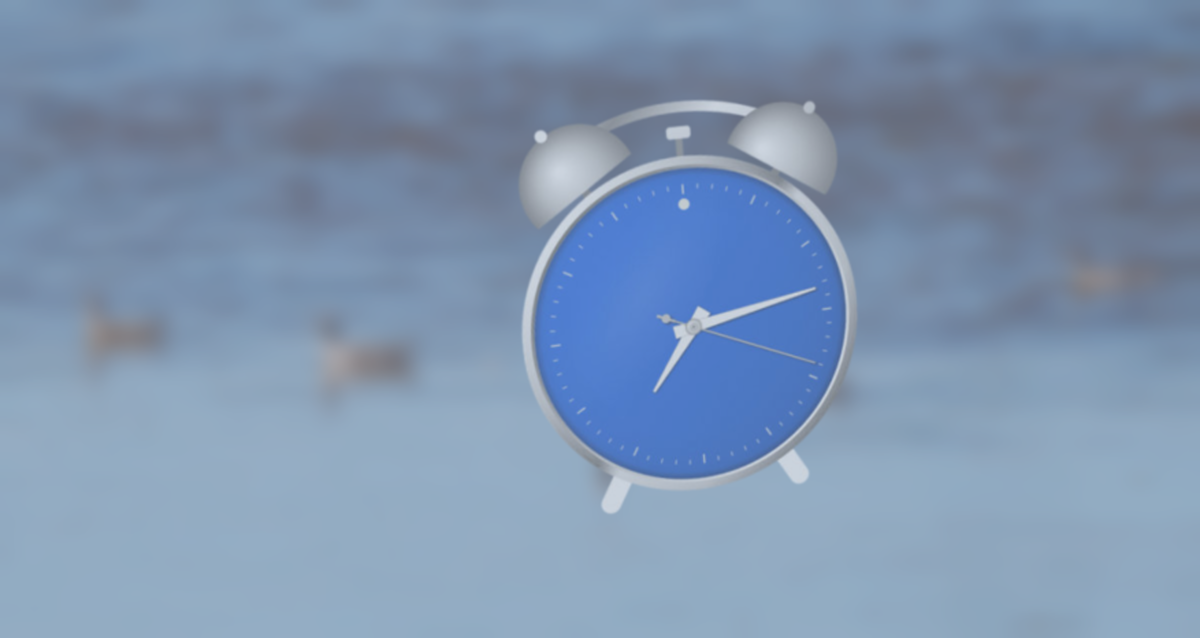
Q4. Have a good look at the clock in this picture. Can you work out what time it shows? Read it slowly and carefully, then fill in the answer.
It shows 7:13:19
